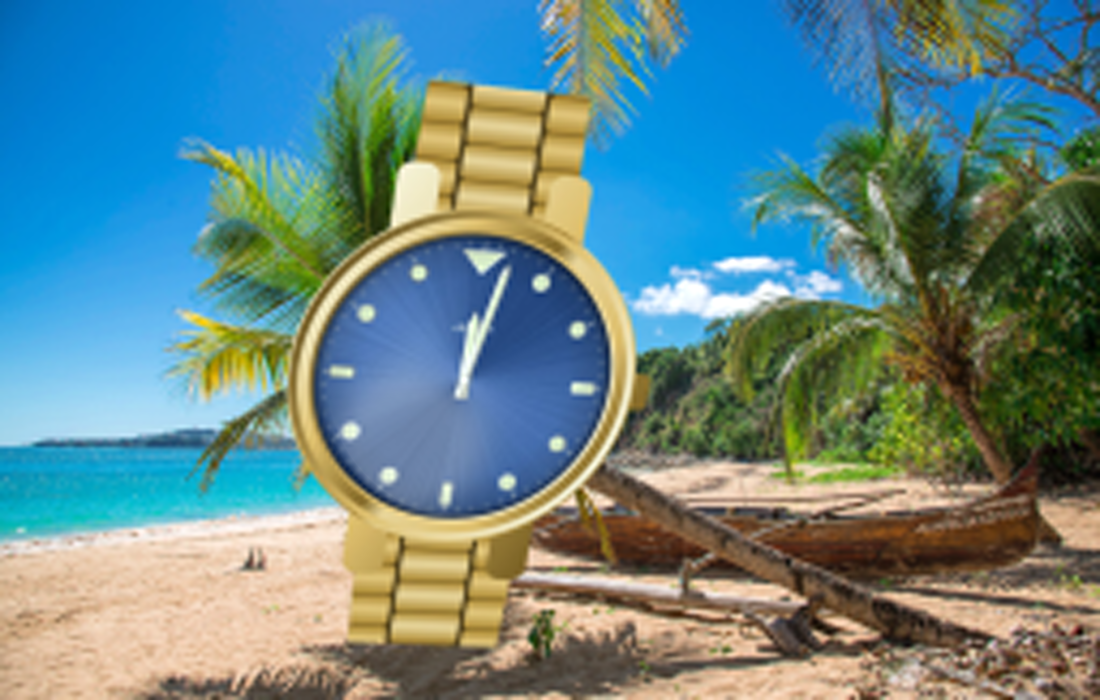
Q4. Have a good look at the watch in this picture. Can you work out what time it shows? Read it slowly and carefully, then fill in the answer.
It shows 12:02
